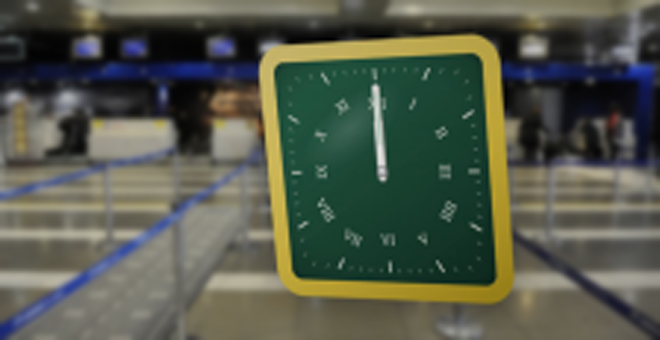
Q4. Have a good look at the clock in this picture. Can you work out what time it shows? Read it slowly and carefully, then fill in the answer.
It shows 12:00
